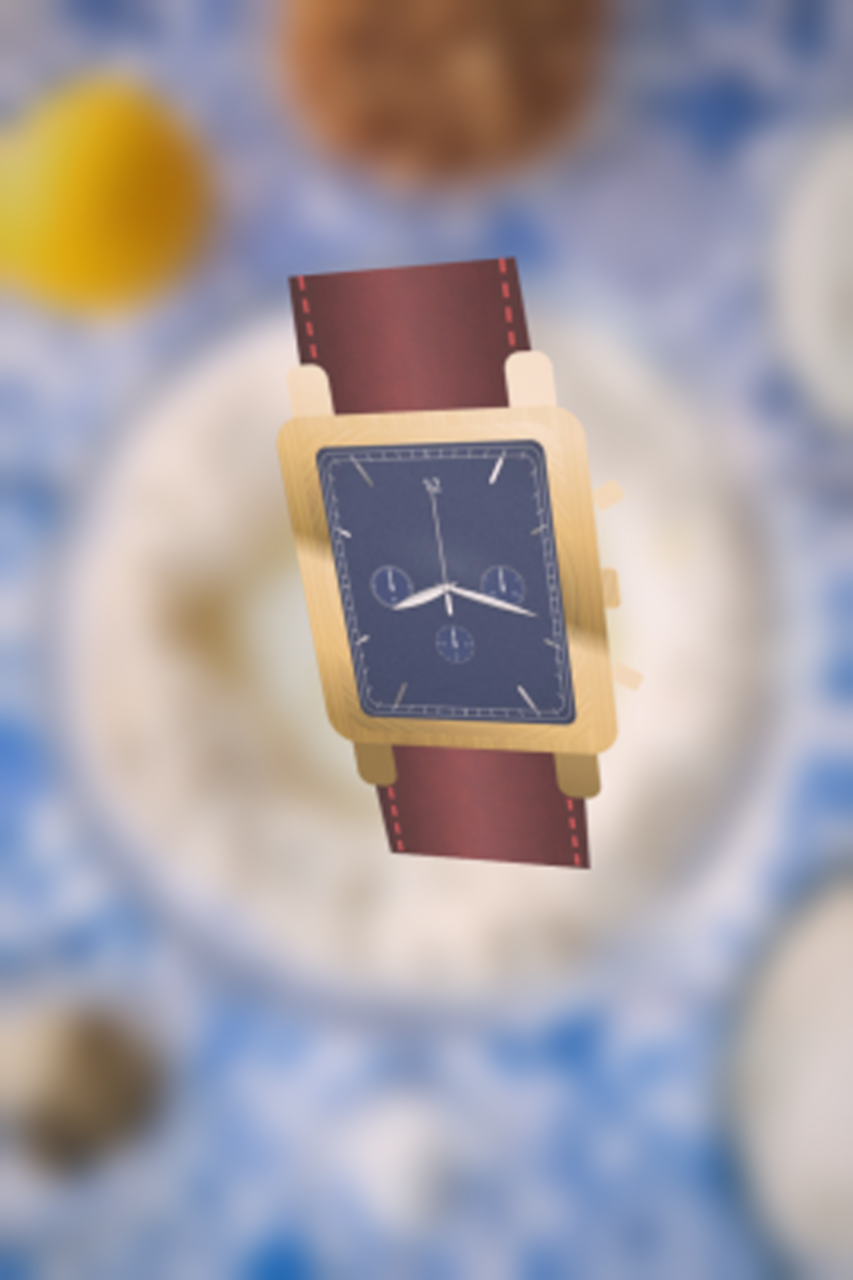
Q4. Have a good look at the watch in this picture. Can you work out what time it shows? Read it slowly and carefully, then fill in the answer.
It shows 8:18
